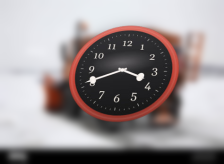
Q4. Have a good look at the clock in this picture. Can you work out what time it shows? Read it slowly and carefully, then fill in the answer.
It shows 3:41
